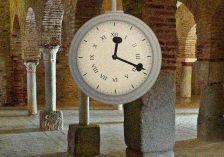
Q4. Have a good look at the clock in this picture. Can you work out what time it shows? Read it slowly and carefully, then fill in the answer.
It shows 12:19
